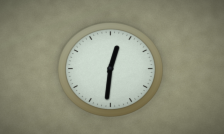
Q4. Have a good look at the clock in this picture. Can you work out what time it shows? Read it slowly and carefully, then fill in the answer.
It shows 12:31
